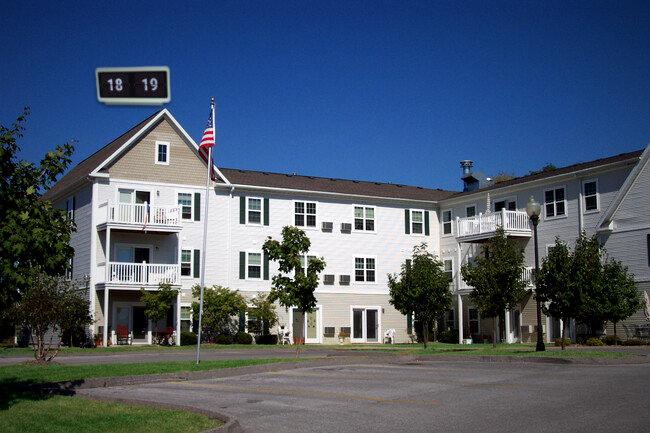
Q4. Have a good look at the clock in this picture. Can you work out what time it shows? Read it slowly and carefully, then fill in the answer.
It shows 18:19
